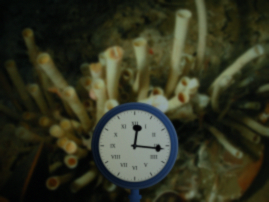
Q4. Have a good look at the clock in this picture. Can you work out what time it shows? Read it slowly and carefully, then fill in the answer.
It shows 12:16
